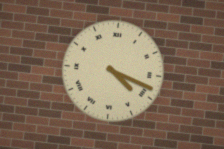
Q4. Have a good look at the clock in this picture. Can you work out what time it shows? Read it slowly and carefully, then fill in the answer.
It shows 4:18
